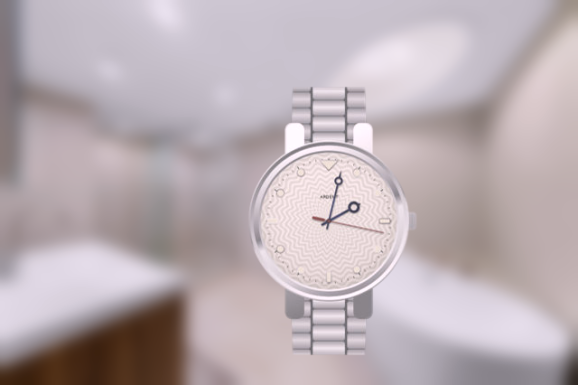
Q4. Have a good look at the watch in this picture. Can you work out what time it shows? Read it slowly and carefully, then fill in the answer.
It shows 2:02:17
